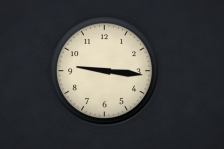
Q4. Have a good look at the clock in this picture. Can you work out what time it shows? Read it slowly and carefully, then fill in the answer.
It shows 9:16
